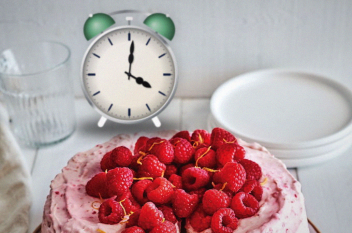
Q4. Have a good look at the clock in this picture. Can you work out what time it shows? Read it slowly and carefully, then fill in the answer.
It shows 4:01
